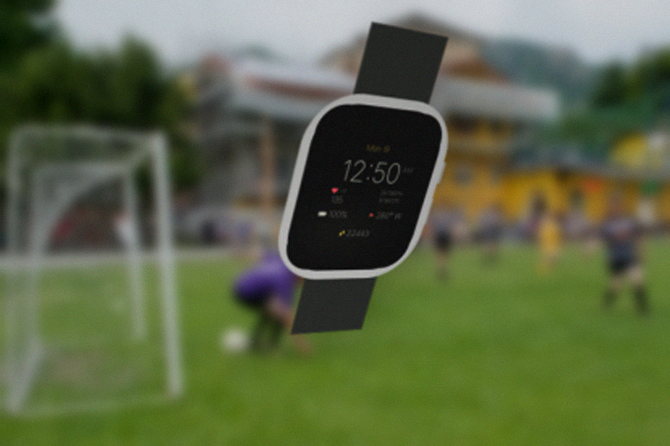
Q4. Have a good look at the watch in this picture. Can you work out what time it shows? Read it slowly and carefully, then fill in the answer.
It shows 12:50
